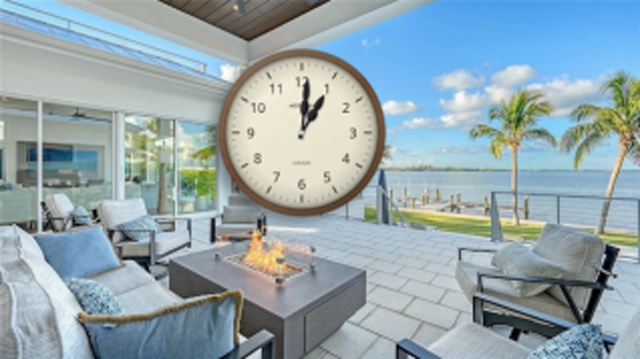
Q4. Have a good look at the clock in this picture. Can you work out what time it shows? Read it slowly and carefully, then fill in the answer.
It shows 1:01
